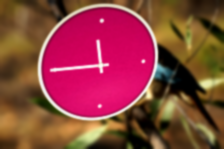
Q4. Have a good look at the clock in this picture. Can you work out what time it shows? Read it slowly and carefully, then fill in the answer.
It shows 11:45
